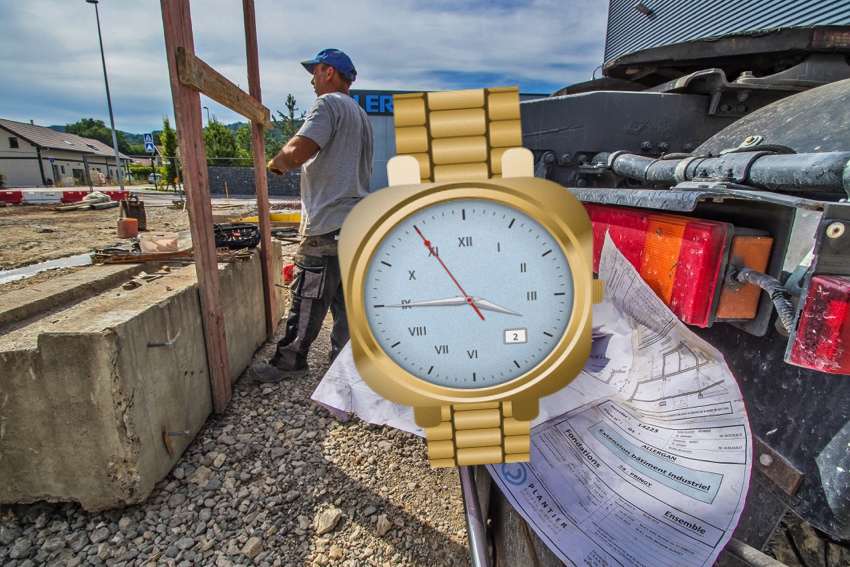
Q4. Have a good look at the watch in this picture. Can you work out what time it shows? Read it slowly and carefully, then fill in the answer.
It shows 3:44:55
